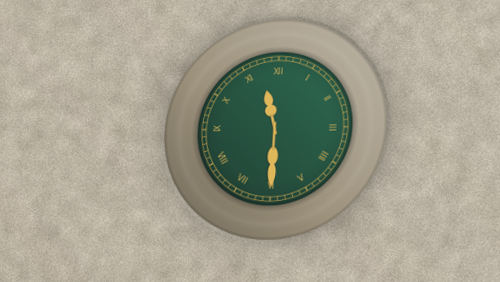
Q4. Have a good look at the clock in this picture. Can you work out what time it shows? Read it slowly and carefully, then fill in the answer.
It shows 11:30
